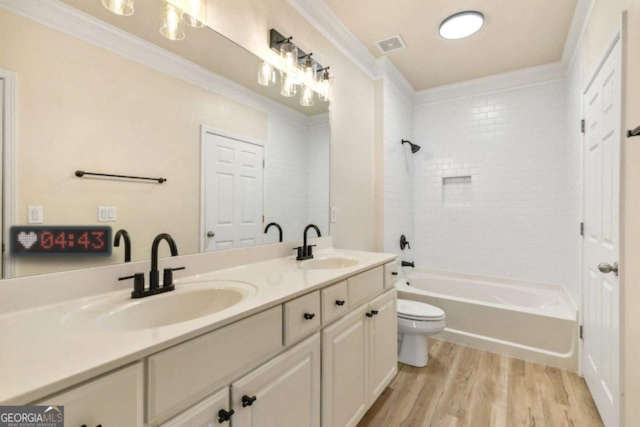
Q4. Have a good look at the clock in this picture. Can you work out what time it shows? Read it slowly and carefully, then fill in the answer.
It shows 4:43
